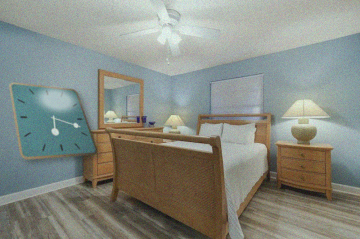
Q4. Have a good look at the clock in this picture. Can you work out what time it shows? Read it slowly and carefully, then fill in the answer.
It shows 6:18
